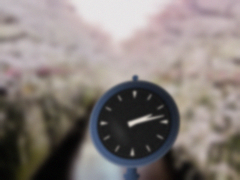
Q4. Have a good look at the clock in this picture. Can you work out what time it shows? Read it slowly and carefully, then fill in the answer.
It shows 2:13
